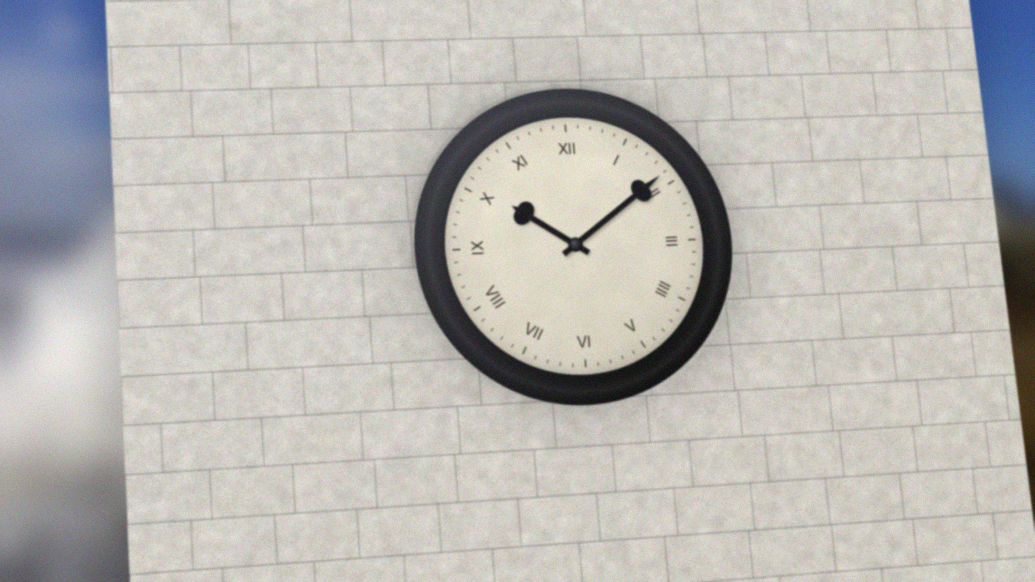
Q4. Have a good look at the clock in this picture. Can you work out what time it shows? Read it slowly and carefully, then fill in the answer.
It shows 10:09
